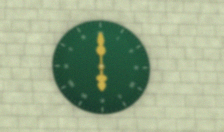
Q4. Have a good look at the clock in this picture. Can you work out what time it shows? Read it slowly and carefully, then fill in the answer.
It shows 6:00
